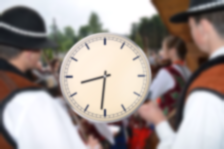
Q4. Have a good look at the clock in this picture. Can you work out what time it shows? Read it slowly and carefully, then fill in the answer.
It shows 8:31
